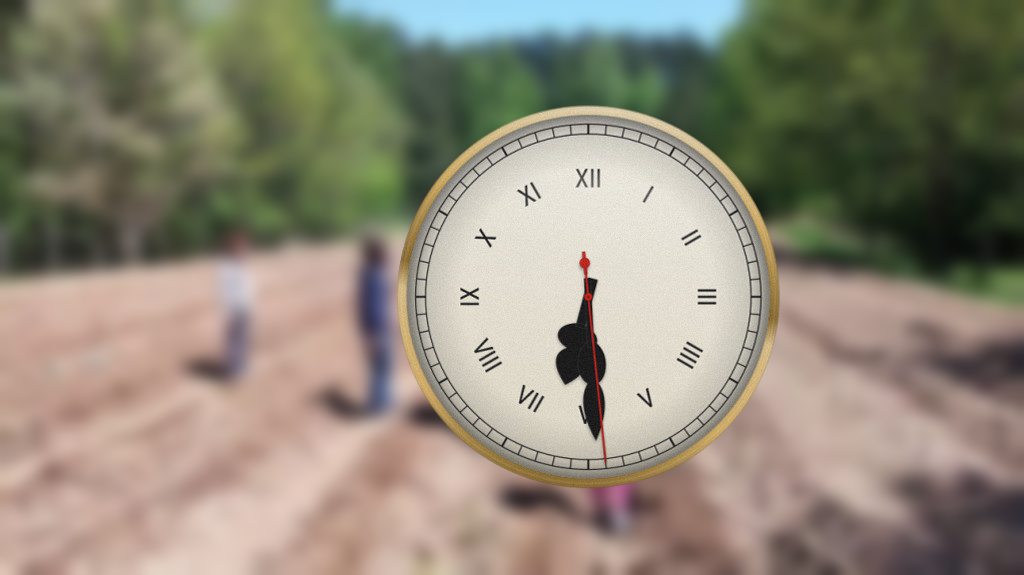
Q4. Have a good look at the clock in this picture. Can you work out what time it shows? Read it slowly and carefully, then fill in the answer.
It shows 6:29:29
